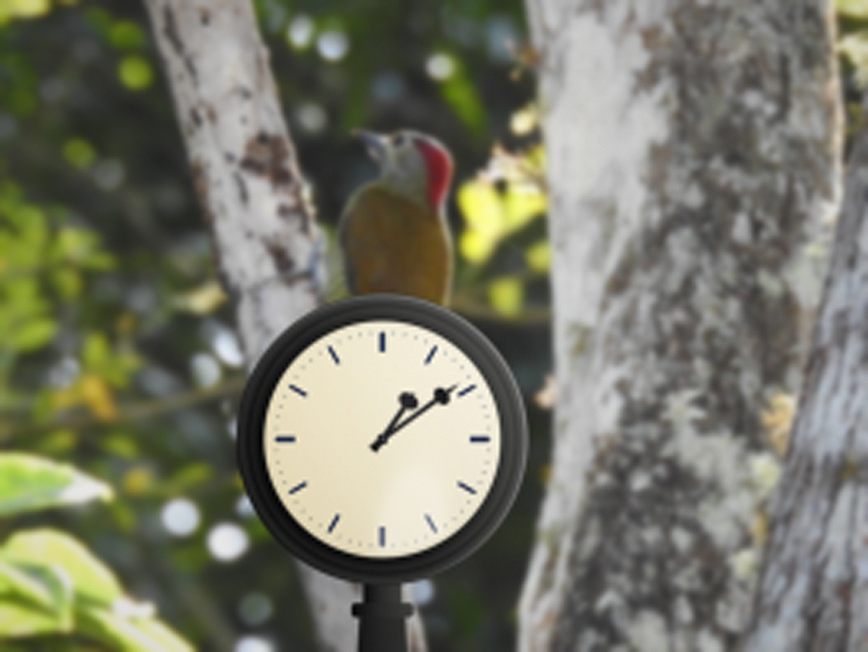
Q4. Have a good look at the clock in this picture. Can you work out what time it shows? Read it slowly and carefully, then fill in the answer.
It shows 1:09
